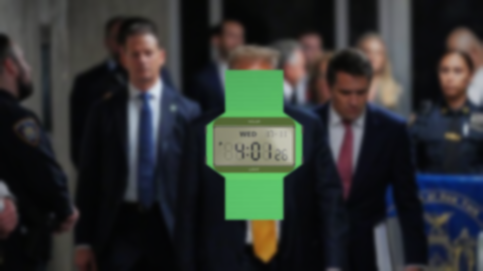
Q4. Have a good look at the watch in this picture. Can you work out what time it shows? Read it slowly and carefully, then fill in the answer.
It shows 4:01:26
